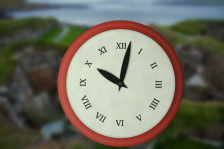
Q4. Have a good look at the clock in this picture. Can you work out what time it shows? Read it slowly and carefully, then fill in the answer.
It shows 10:02
